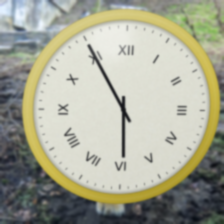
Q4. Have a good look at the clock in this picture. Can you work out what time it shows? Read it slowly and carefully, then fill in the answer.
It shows 5:55
